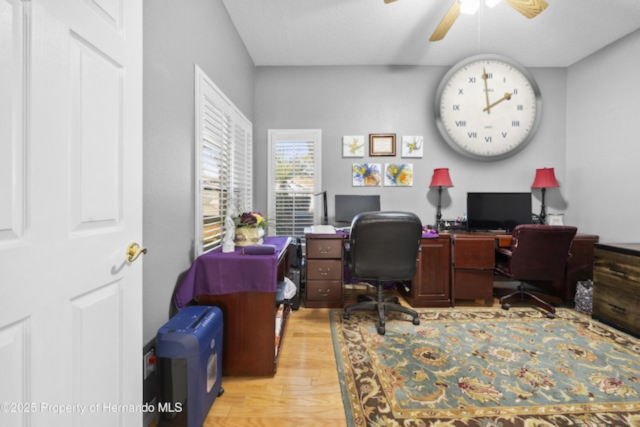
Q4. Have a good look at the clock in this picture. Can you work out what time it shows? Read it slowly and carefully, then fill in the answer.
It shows 1:59
